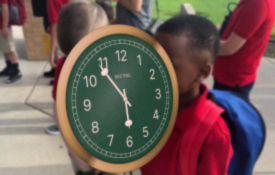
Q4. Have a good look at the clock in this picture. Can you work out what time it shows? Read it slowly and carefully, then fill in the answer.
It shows 5:54
